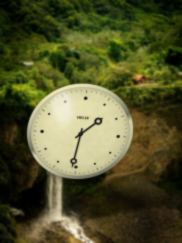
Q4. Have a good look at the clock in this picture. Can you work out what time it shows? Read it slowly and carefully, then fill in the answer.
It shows 1:31
